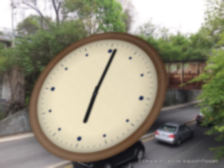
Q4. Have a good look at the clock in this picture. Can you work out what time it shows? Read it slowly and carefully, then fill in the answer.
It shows 6:01
